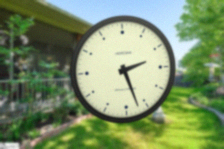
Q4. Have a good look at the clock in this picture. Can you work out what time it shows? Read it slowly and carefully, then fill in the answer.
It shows 2:27
